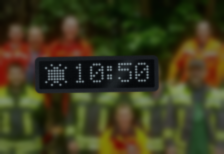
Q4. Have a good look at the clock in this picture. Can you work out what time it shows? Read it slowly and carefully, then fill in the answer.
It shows 10:50
